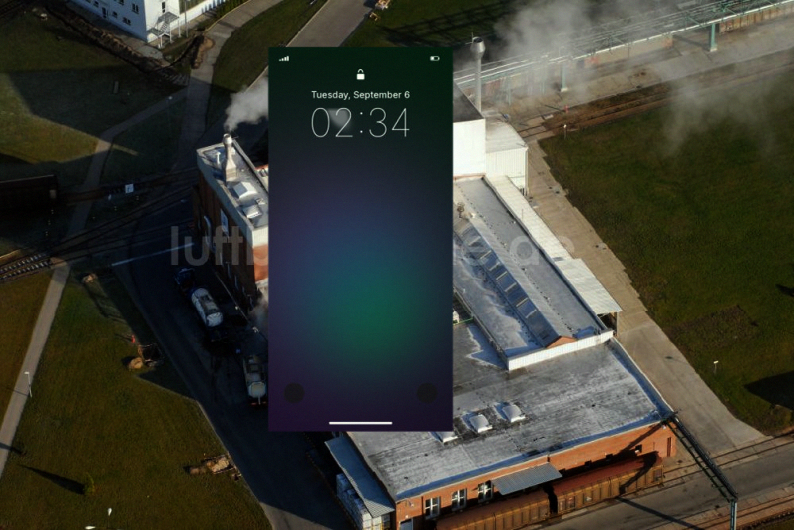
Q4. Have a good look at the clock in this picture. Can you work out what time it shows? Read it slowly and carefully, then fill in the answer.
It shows 2:34
